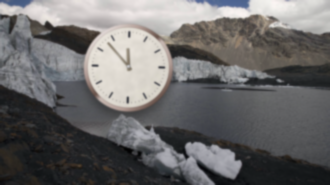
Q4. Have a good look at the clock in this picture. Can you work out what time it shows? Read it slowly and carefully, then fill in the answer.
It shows 11:53
